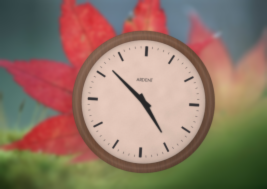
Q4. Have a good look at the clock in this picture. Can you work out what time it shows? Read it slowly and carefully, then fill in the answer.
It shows 4:52
